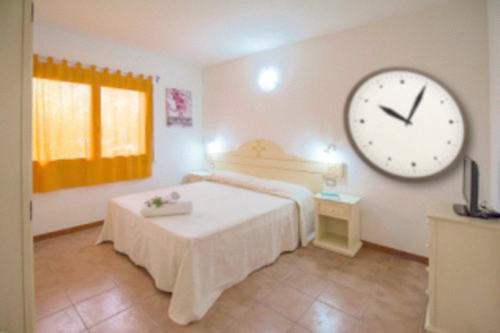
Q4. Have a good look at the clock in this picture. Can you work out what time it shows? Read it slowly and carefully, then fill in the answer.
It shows 10:05
